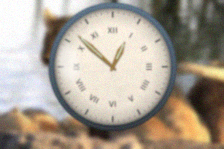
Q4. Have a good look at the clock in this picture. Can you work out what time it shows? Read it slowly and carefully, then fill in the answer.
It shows 12:52
